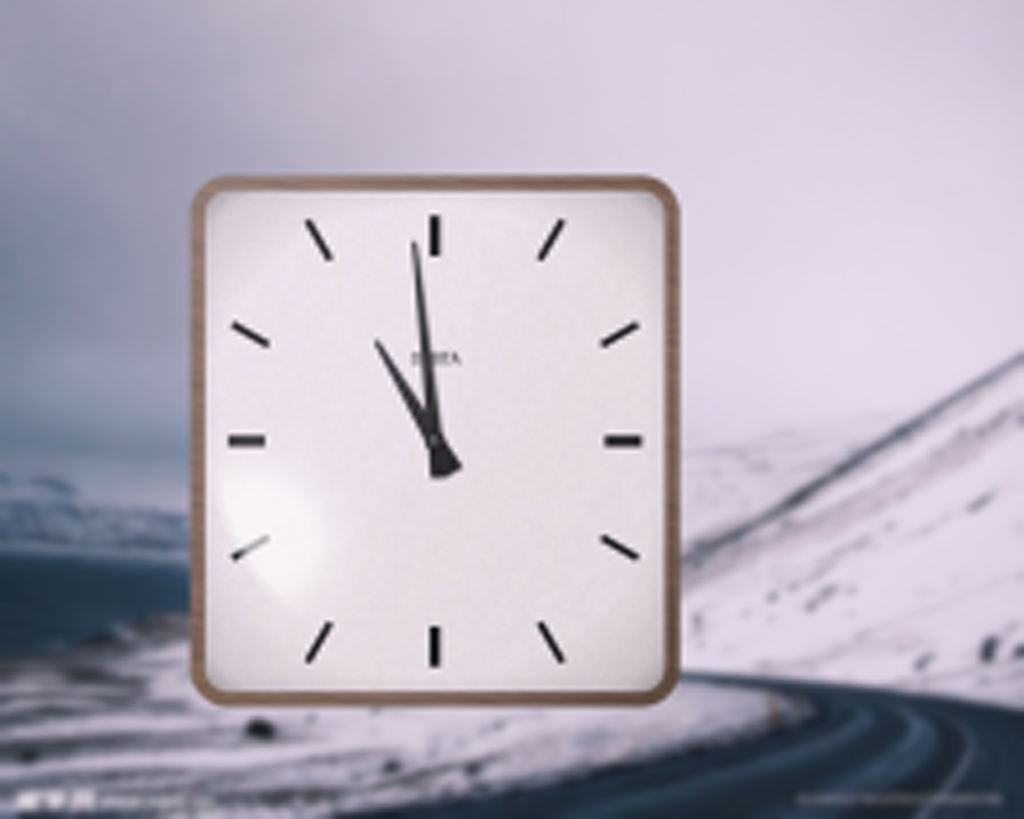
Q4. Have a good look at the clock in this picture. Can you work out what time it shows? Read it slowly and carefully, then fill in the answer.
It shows 10:59
